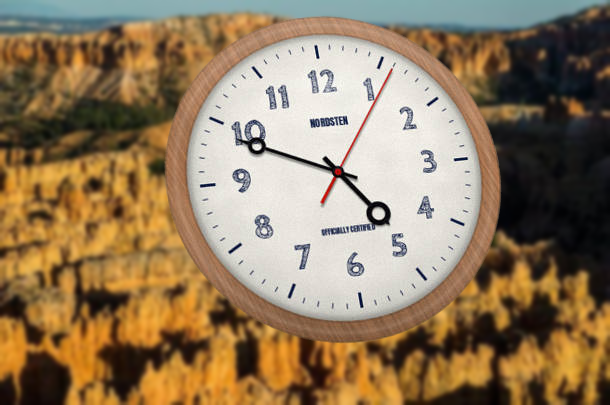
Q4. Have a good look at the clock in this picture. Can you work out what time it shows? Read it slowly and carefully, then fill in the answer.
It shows 4:49:06
